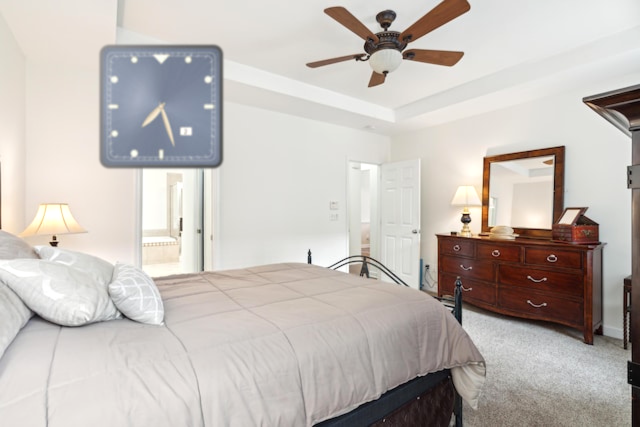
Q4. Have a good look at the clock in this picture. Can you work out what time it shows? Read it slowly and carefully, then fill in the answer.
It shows 7:27
